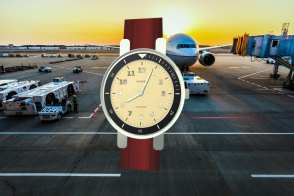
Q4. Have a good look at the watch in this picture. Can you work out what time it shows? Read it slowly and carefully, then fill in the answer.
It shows 8:04
